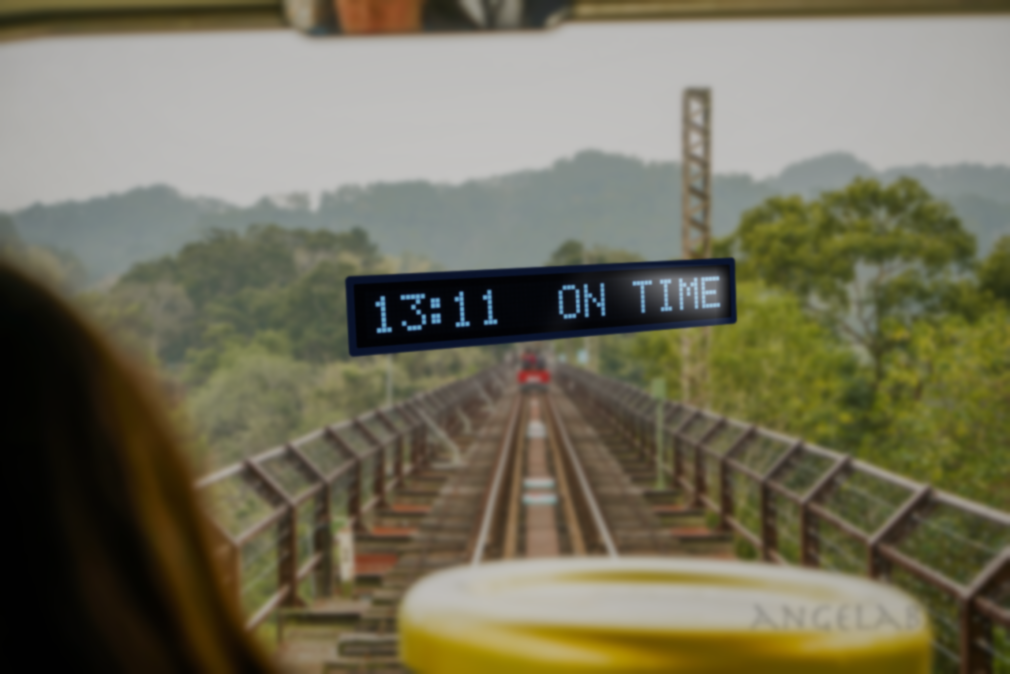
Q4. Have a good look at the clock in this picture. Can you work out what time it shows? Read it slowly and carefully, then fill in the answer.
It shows 13:11
